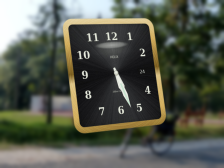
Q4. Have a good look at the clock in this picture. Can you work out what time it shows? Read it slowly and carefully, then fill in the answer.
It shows 5:27
